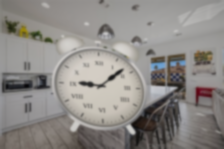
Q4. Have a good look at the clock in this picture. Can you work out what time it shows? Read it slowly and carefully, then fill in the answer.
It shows 9:08
